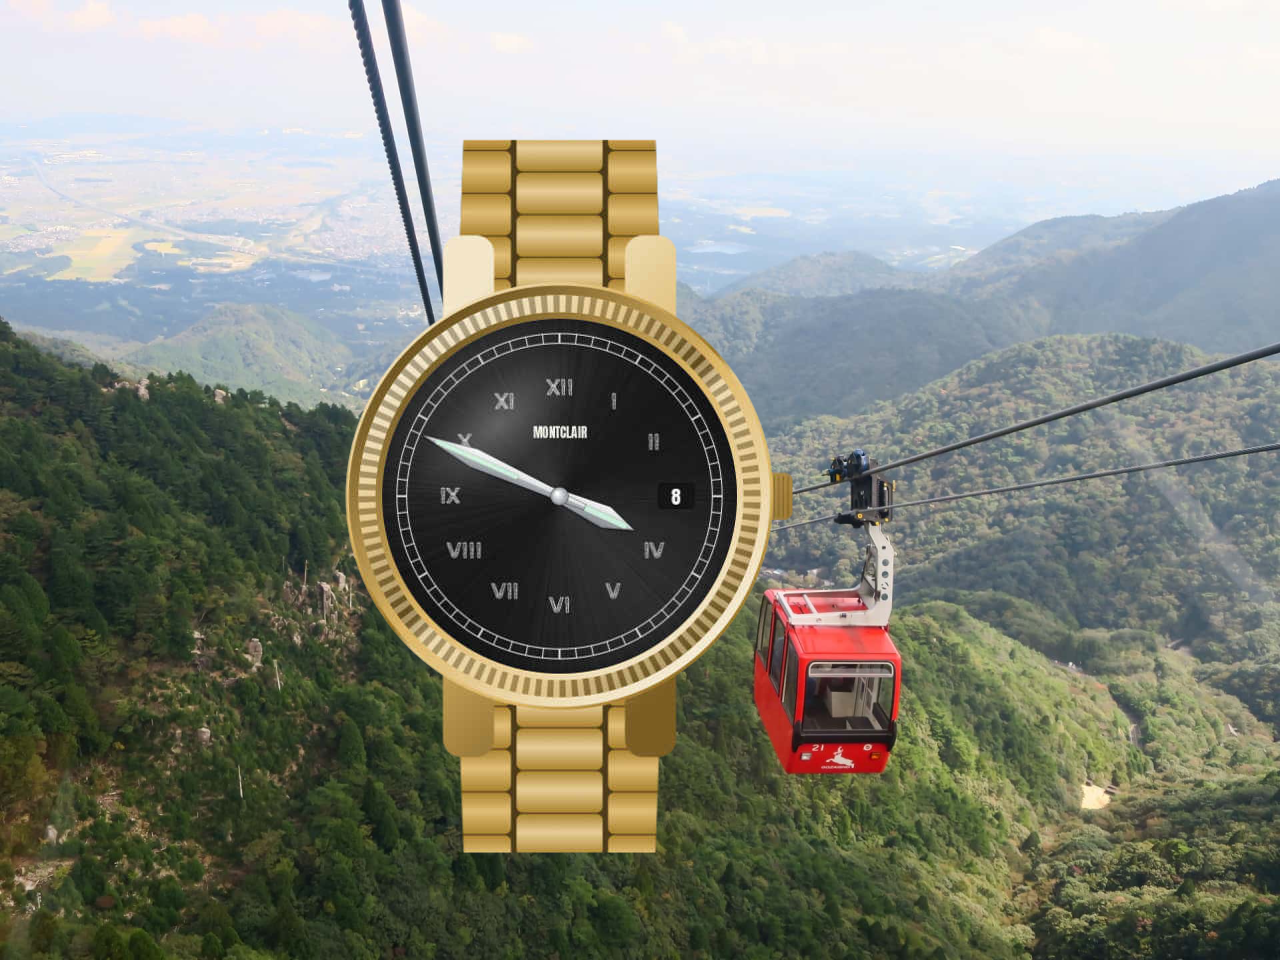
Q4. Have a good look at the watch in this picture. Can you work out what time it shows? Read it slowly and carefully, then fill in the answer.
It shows 3:49
